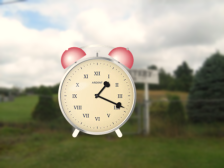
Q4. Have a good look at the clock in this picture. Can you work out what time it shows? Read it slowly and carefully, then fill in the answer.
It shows 1:19
